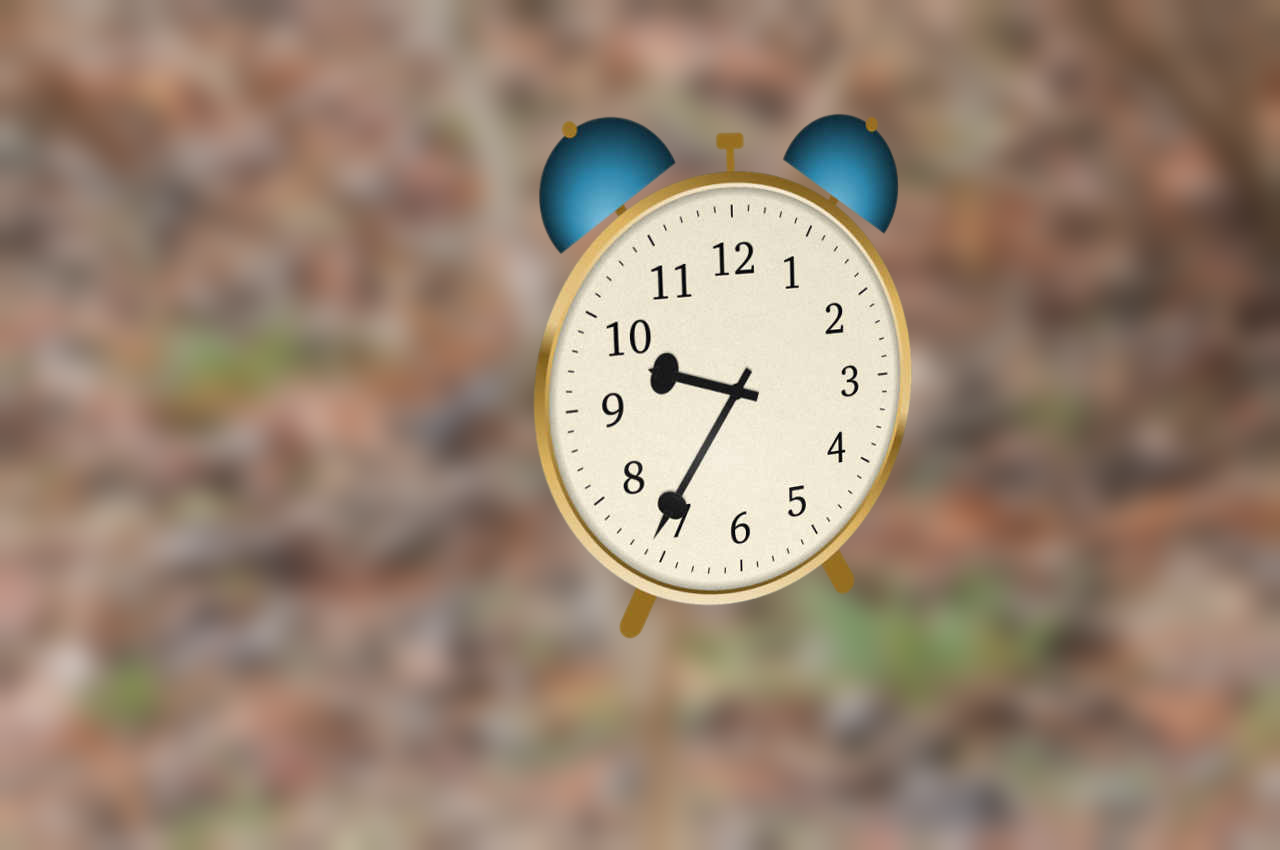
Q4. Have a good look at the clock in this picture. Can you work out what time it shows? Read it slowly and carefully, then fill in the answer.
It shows 9:36
